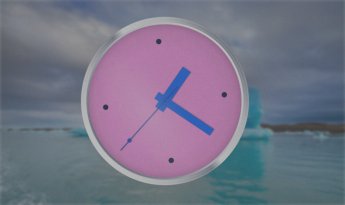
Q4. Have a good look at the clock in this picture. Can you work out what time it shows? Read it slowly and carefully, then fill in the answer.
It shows 1:21:38
